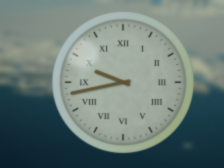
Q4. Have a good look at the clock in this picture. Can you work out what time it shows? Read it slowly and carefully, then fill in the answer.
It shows 9:43
